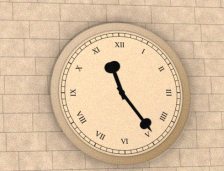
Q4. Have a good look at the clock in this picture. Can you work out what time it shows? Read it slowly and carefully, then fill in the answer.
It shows 11:24
